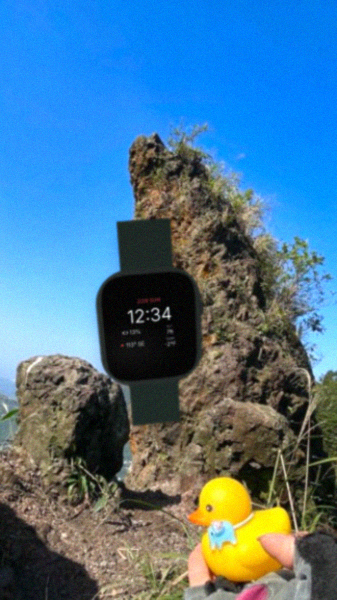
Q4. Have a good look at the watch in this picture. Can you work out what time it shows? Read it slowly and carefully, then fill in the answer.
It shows 12:34
